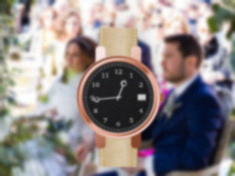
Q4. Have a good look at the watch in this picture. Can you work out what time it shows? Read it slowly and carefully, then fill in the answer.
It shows 12:44
